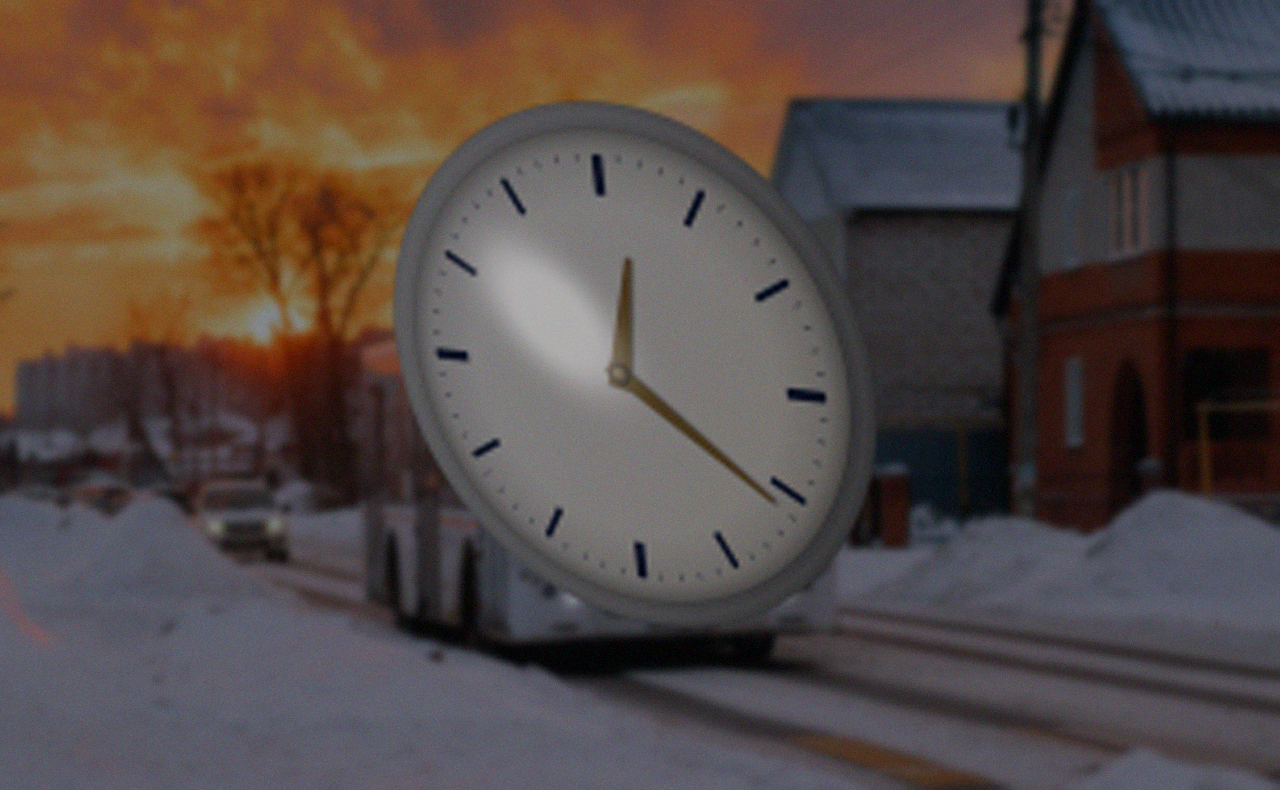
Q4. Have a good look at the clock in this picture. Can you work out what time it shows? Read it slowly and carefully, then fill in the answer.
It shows 12:21
